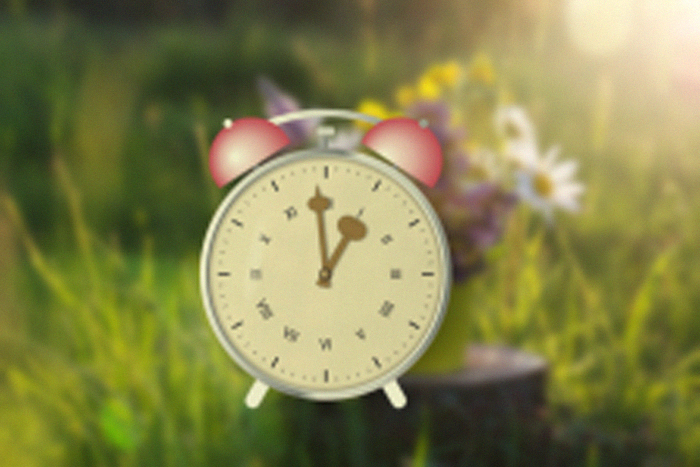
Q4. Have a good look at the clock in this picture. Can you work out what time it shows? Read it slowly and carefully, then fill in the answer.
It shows 12:59
